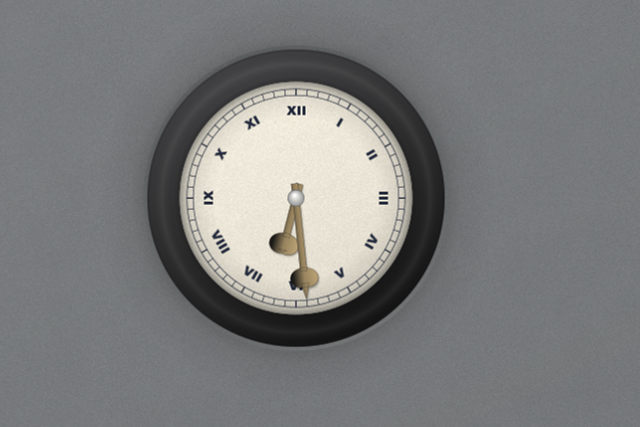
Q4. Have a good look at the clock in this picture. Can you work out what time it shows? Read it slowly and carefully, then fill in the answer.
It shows 6:29
